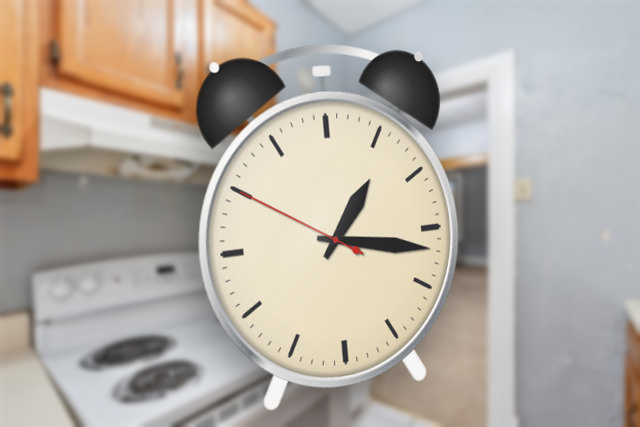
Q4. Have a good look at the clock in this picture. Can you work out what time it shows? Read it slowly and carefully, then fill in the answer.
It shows 1:16:50
